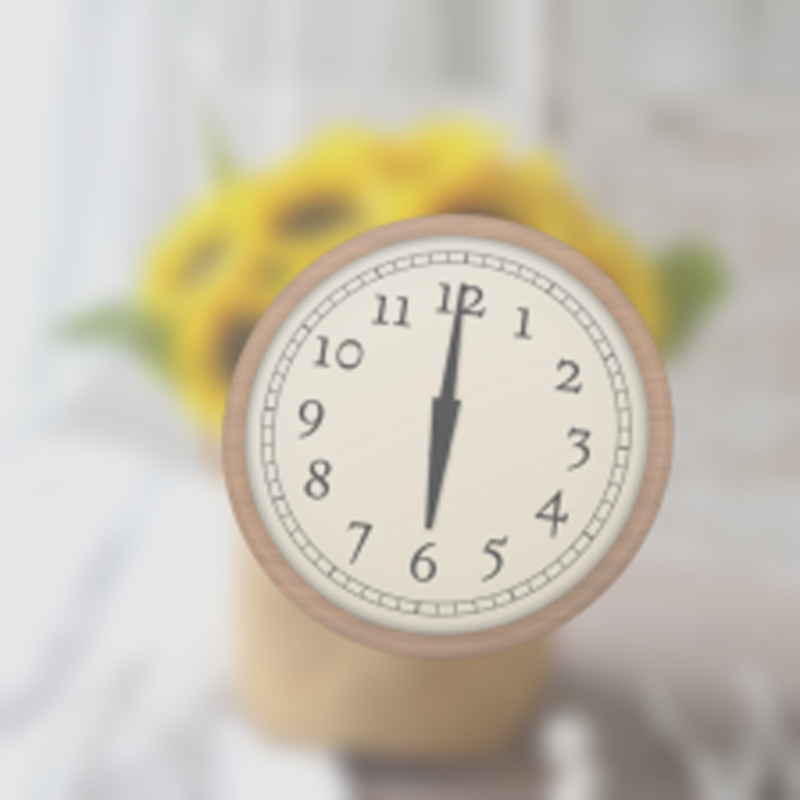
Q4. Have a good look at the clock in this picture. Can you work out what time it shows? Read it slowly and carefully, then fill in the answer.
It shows 6:00
